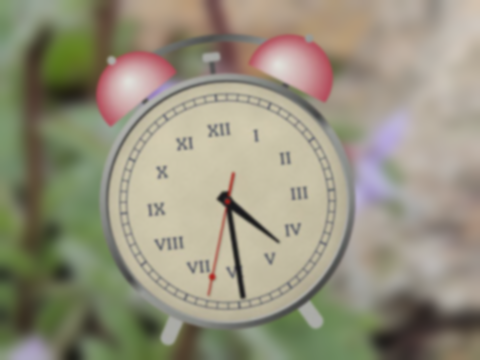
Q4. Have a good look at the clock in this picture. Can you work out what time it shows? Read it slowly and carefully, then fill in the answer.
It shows 4:29:33
